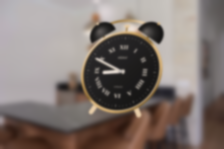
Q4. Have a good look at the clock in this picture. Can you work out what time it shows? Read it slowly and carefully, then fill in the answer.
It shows 8:49
